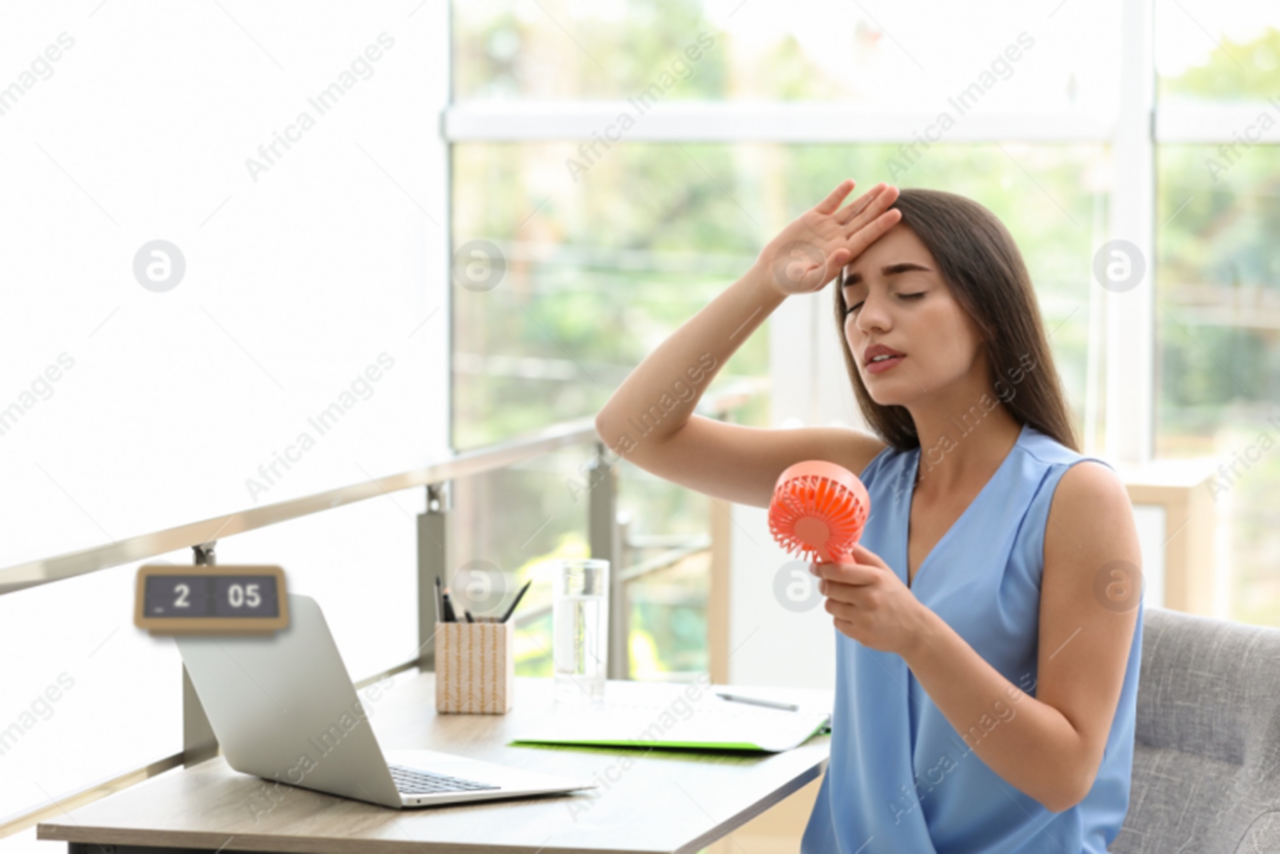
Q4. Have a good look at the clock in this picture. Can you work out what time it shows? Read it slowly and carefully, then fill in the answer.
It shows 2:05
